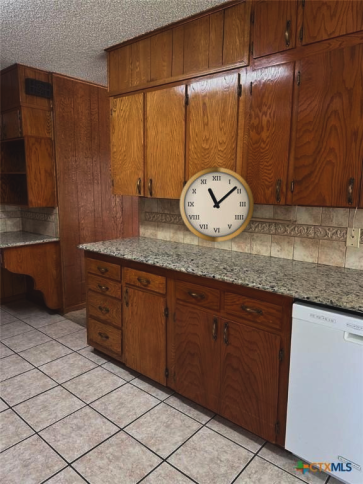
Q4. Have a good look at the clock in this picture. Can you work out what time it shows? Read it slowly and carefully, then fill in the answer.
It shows 11:08
